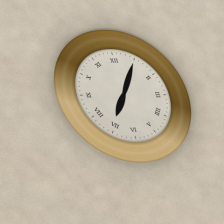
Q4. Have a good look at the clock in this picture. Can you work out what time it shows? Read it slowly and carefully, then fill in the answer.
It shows 7:05
